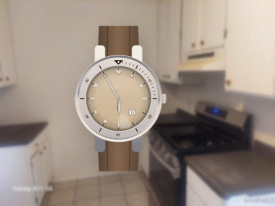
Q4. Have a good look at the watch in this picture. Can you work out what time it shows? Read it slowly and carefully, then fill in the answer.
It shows 5:55
